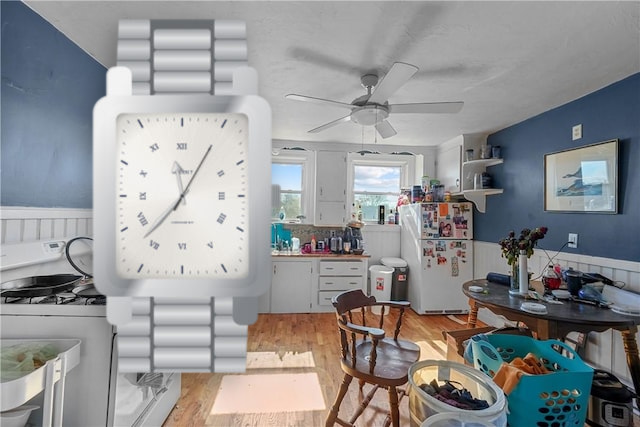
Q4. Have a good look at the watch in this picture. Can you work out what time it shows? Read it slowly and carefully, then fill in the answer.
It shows 11:37:05
